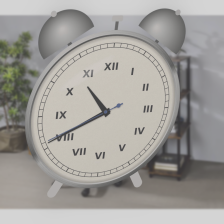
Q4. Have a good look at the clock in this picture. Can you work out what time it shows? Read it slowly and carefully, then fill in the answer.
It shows 10:40:41
